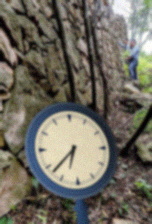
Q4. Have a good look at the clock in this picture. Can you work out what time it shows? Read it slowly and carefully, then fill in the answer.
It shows 6:38
